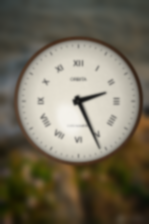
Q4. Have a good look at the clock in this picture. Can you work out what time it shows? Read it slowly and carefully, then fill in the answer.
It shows 2:26
